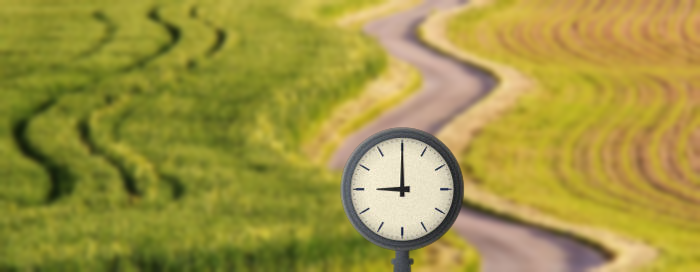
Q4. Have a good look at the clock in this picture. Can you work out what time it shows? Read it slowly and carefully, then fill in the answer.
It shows 9:00
